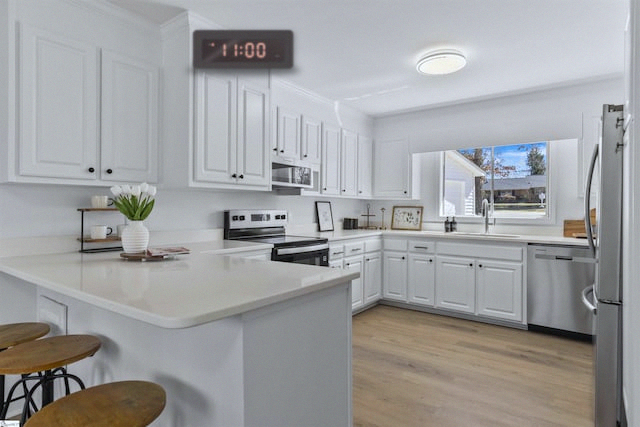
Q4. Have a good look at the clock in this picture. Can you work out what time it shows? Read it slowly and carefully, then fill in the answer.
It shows 11:00
